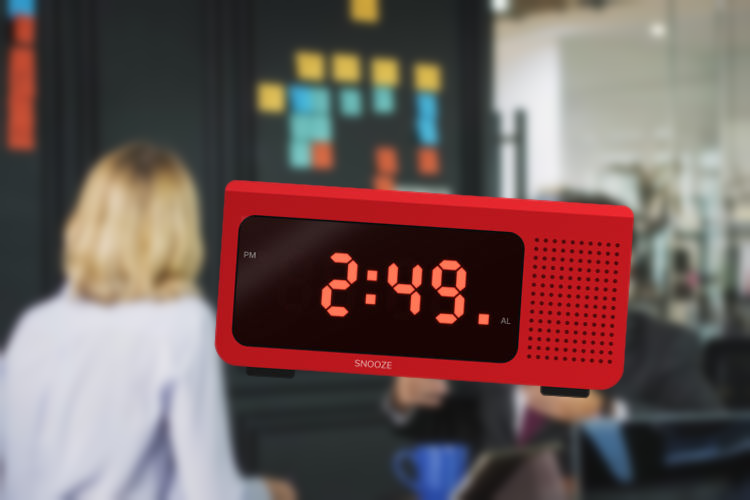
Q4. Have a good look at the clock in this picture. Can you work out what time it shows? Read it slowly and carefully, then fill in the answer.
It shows 2:49
